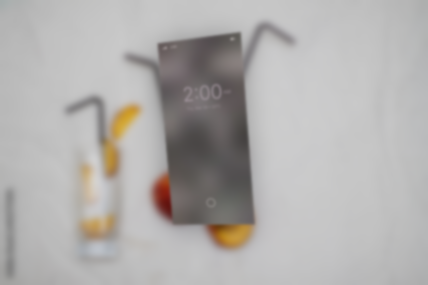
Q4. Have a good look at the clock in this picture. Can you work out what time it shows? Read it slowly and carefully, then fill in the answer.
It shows 2:00
